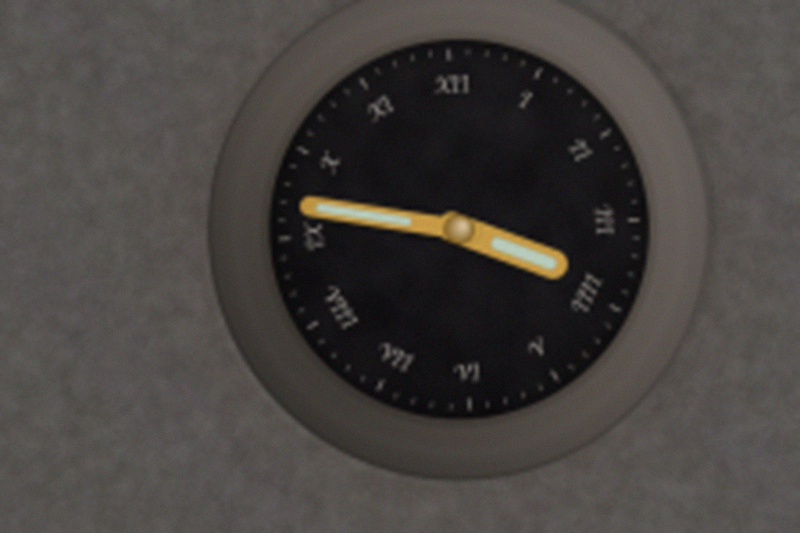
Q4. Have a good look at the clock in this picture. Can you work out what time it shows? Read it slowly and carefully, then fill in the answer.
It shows 3:47
